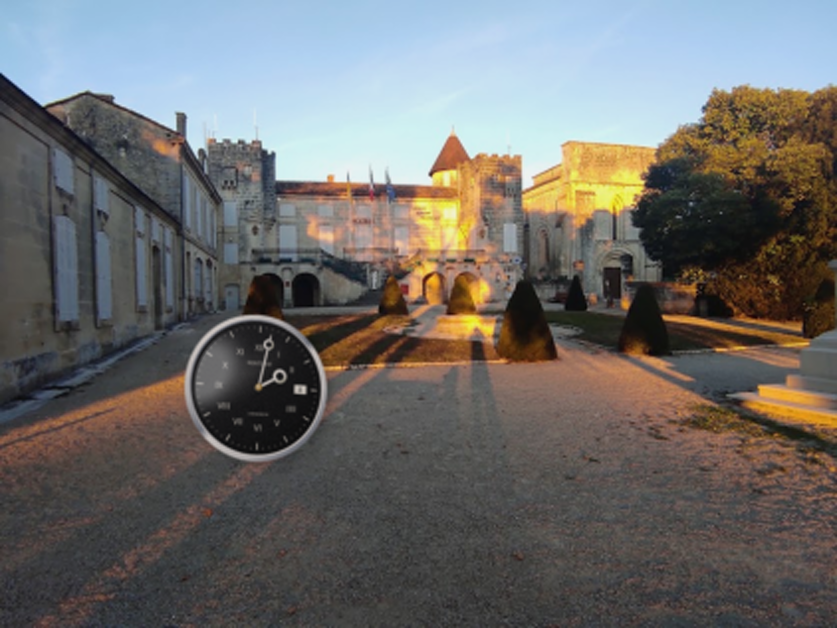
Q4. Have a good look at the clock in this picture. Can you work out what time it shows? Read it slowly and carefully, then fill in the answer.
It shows 2:02
